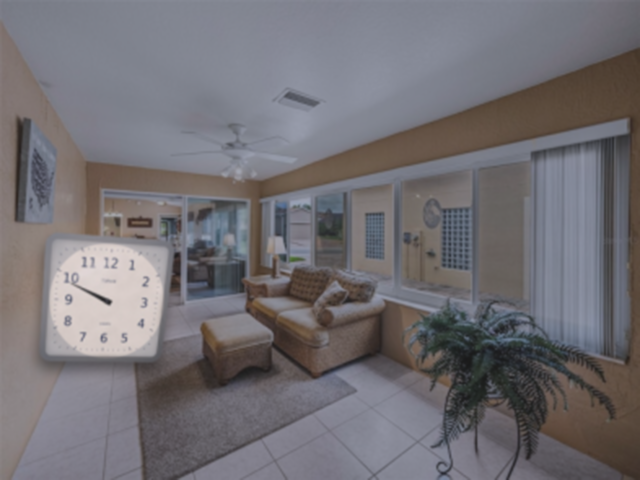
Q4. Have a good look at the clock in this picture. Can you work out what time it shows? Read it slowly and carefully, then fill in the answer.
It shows 9:49
